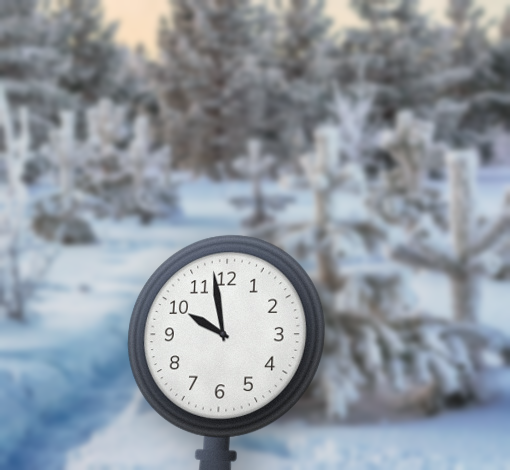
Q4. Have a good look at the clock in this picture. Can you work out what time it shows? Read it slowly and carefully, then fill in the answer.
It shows 9:58
